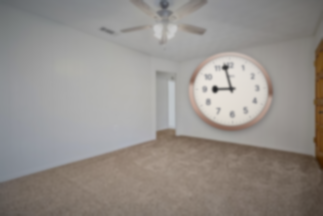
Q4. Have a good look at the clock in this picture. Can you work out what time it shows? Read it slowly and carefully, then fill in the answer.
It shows 8:58
